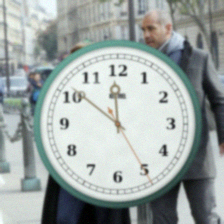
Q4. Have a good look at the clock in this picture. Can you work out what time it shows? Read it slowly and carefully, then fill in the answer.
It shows 11:51:25
